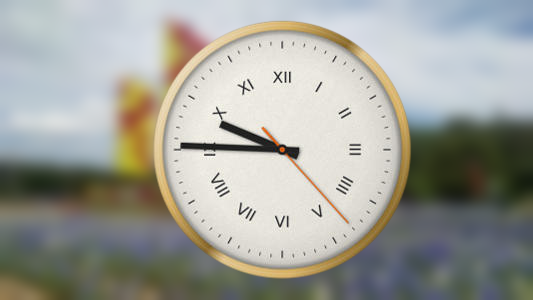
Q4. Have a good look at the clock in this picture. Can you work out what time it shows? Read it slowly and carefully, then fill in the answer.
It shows 9:45:23
